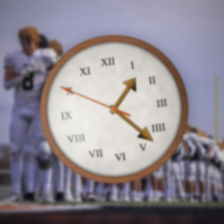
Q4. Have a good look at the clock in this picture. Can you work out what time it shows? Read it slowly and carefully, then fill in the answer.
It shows 1:22:50
